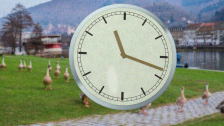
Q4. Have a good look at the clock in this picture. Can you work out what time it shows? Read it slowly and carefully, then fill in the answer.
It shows 11:18
